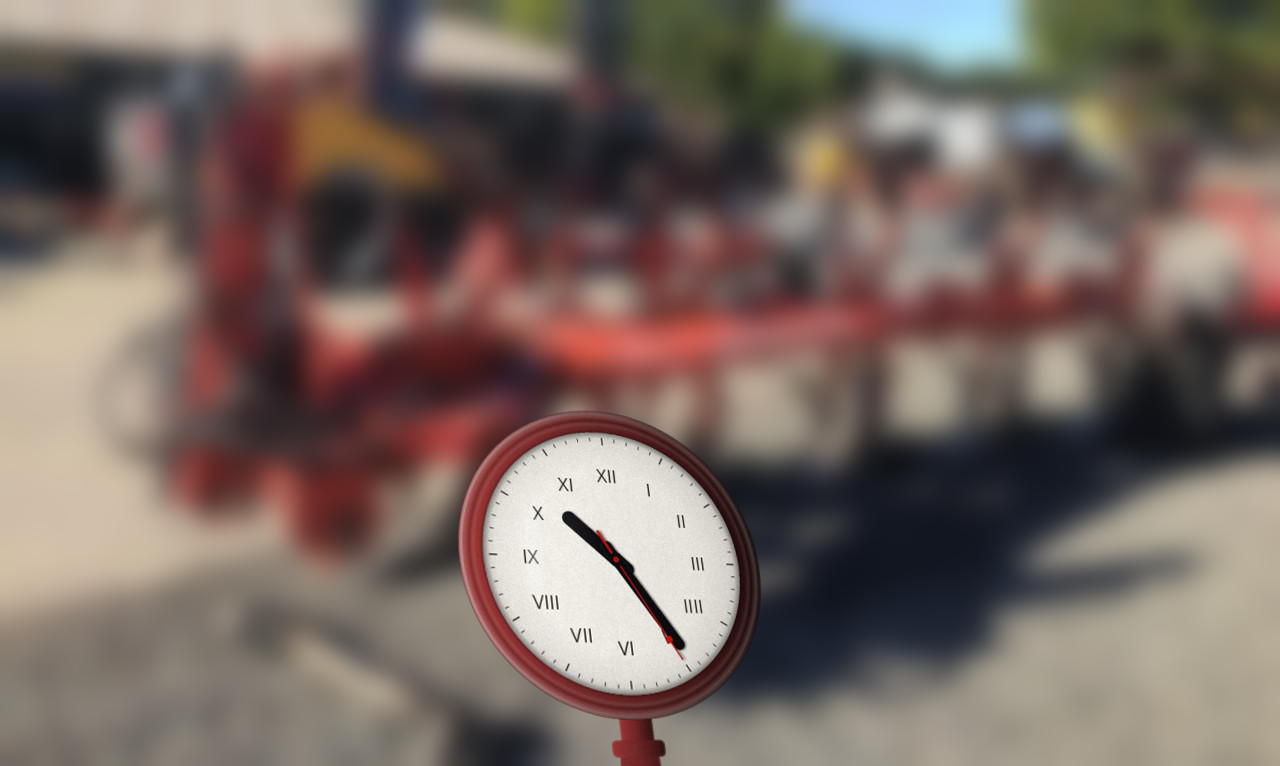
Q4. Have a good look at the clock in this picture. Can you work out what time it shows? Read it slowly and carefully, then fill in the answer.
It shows 10:24:25
